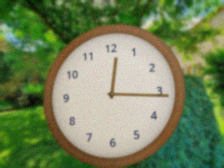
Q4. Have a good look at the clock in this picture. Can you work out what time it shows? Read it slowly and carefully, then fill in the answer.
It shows 12:16
